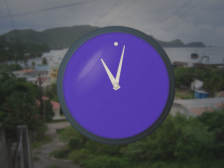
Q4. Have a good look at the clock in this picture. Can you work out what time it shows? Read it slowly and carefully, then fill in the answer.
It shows 11:02
